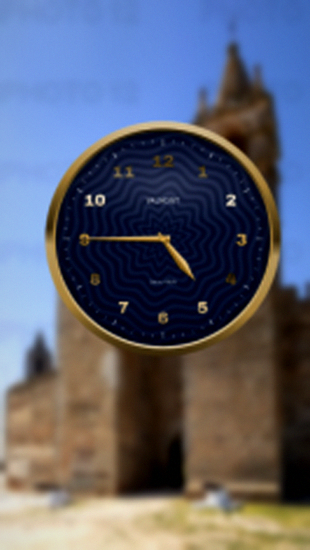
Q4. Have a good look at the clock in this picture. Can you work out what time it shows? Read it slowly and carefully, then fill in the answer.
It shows 4:45
